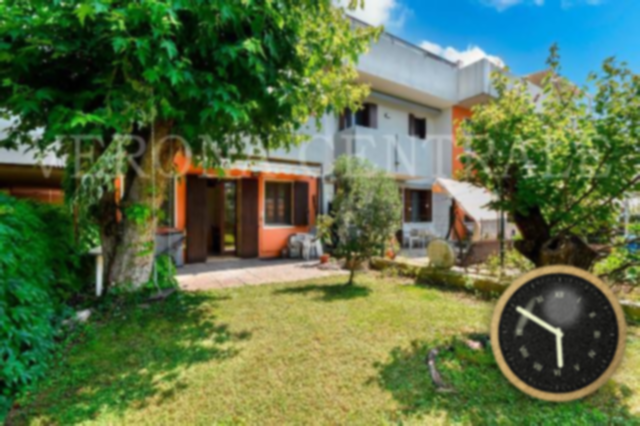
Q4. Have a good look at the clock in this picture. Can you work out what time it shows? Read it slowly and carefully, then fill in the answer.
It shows 5:50
